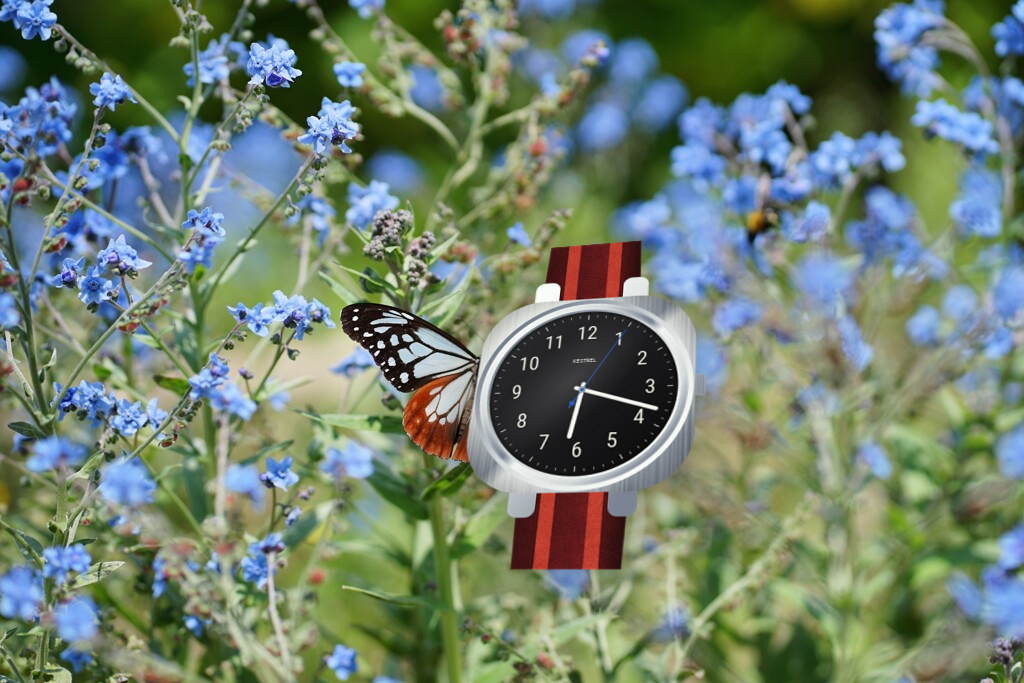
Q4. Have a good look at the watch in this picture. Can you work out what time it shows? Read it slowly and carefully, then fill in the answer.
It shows 6:18:05
